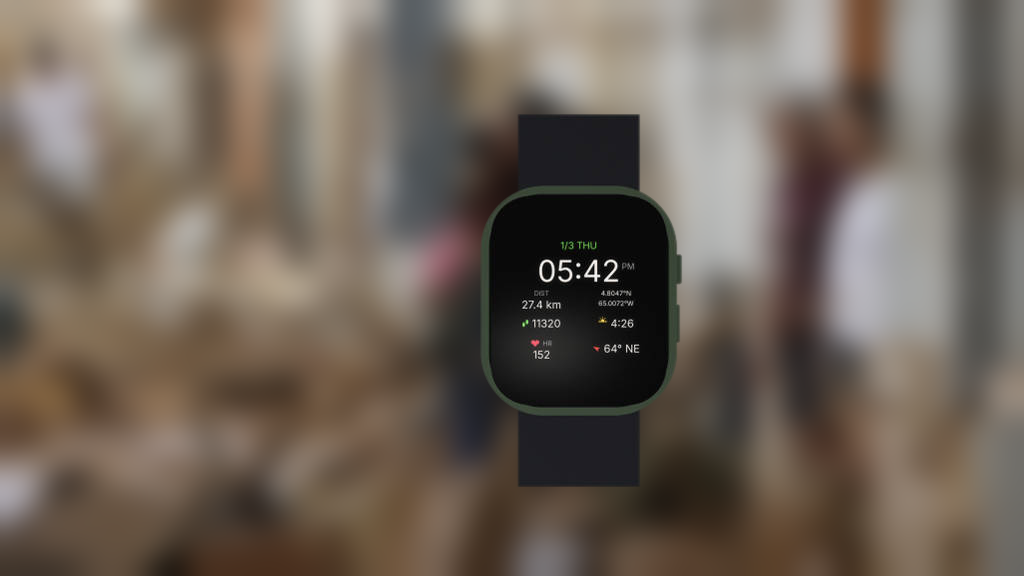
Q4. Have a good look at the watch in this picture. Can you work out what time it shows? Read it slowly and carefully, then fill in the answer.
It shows 5:42
